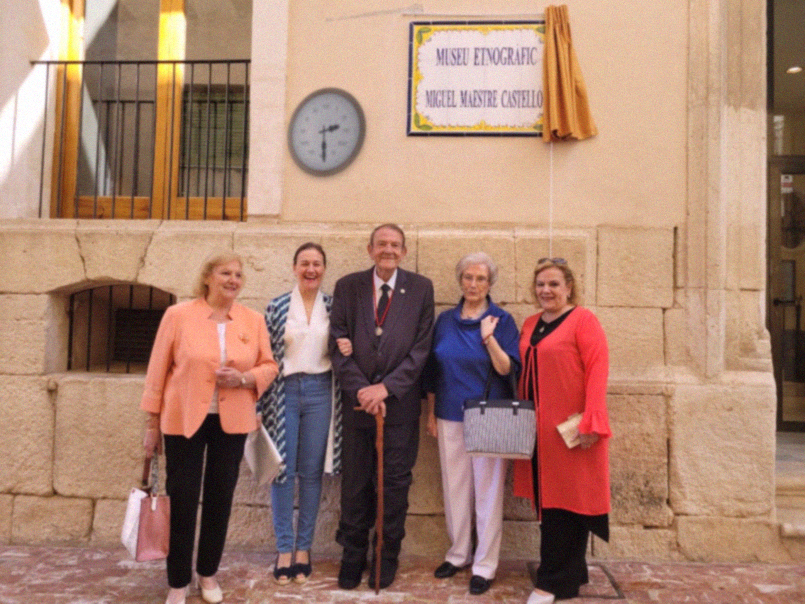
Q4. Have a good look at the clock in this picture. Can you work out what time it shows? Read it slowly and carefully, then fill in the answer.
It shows 2:29
